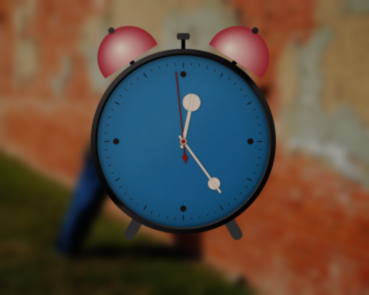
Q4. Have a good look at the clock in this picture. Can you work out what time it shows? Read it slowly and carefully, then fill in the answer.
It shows 12:23:59
